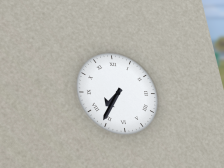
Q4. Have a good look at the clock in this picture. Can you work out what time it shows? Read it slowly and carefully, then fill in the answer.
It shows 7:36
